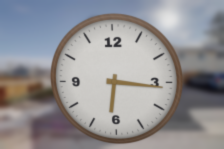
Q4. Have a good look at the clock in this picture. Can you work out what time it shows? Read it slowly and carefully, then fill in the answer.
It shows 6:16
